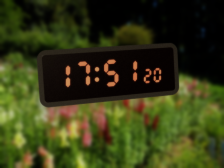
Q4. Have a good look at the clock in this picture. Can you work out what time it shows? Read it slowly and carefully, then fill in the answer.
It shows 17:51:20
